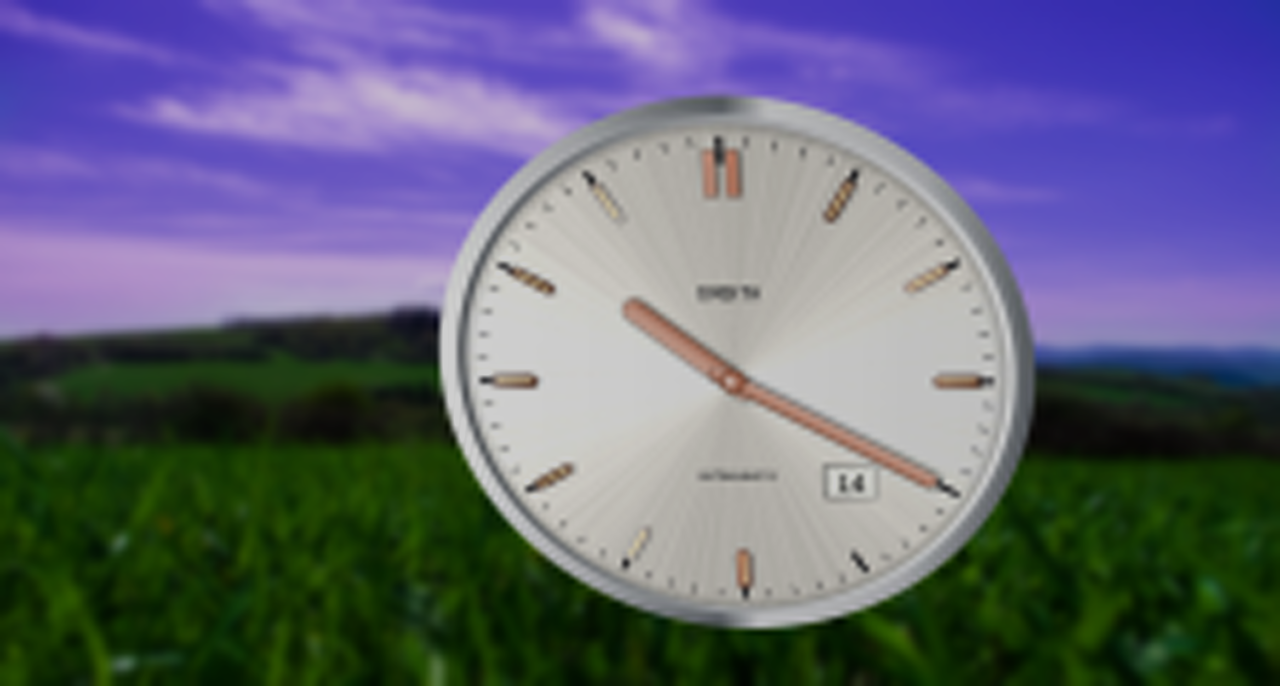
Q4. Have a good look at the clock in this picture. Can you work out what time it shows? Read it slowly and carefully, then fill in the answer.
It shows 10:20
